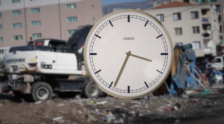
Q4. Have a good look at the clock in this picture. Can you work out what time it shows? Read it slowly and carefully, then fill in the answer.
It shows 3:34
